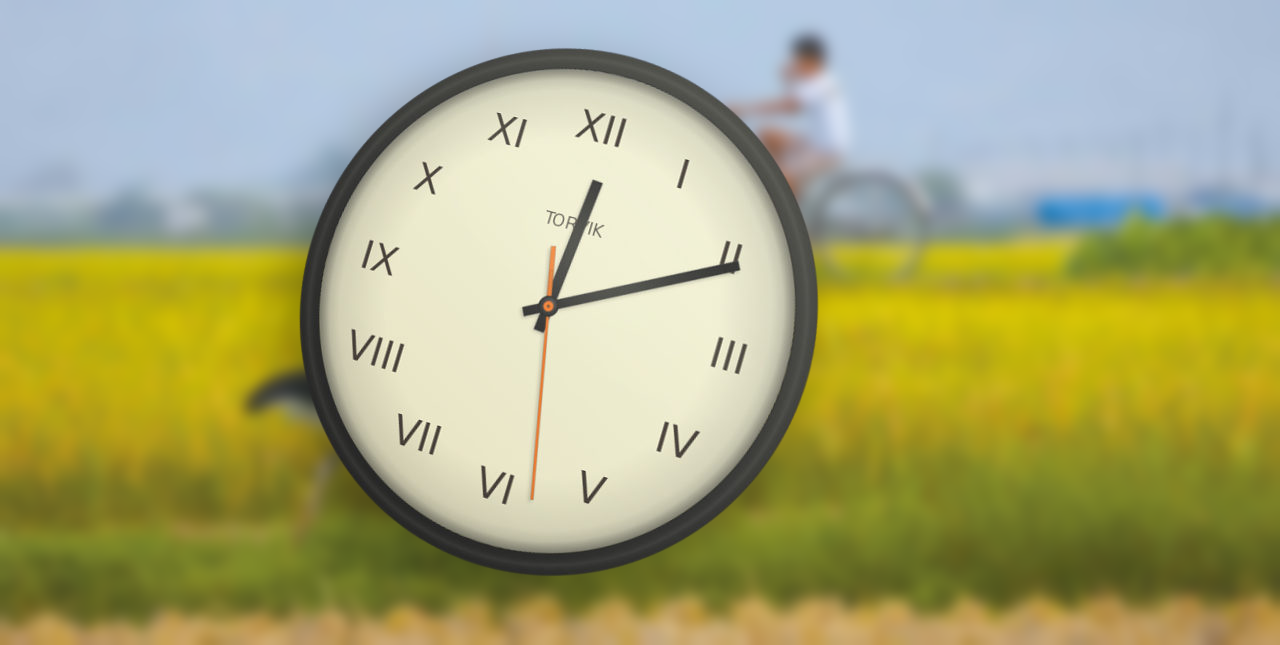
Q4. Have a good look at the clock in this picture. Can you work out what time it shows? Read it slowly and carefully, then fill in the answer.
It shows 12:10:28
